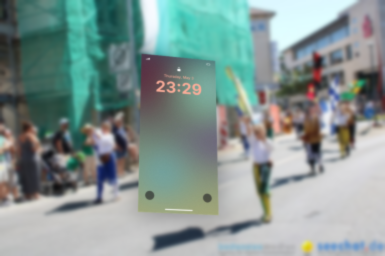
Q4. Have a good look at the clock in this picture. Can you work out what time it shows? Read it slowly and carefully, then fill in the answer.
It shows 23:29
